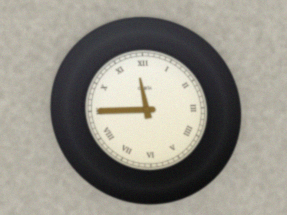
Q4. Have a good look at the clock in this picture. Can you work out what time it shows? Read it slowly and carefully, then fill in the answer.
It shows 11:45
